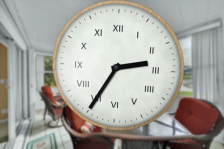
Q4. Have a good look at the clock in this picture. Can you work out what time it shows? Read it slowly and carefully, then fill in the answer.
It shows 2:35
